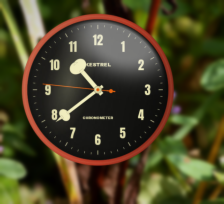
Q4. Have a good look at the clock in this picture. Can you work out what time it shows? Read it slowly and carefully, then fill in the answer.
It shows 10:38:46
